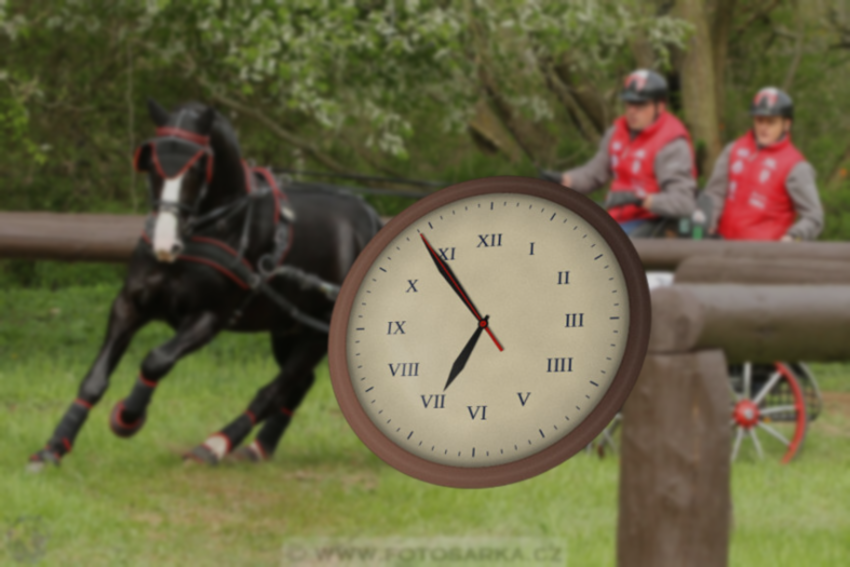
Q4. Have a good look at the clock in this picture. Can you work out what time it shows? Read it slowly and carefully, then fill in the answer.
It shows 6:53:54
